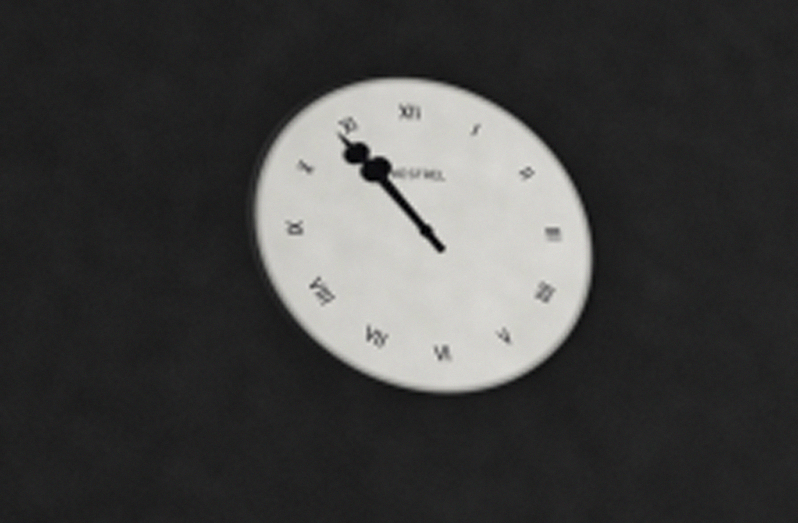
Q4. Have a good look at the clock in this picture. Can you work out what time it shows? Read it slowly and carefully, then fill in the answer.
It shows 10:54
